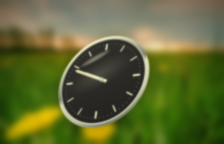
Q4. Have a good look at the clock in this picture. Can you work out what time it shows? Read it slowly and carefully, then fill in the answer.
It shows 9:49
